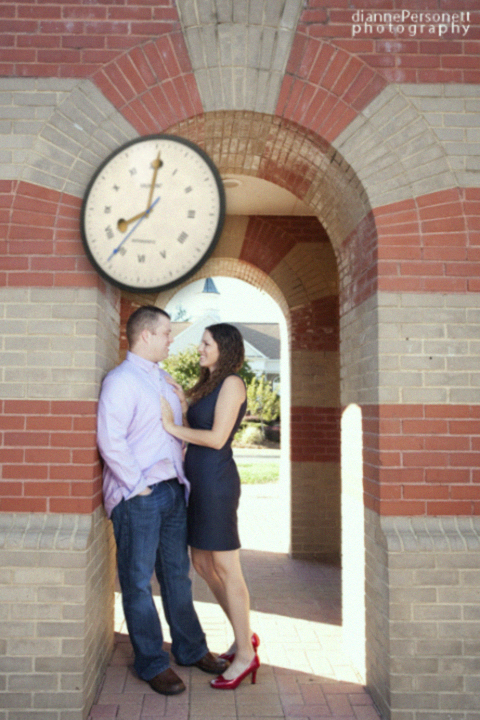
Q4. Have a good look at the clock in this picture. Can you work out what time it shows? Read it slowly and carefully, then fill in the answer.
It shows 8:00:36
